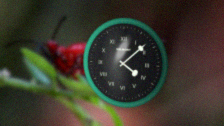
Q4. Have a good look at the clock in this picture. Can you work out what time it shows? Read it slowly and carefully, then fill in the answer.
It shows 4:08
